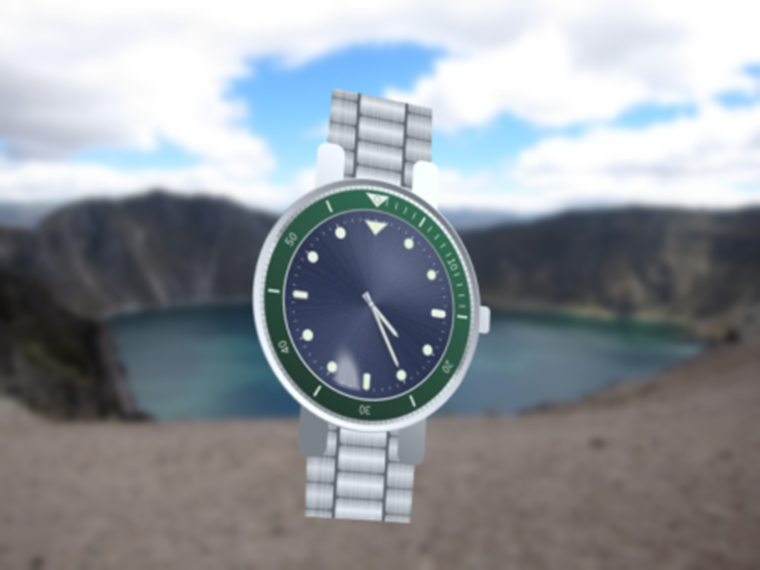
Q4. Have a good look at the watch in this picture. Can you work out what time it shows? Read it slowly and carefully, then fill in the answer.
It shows 4:25
